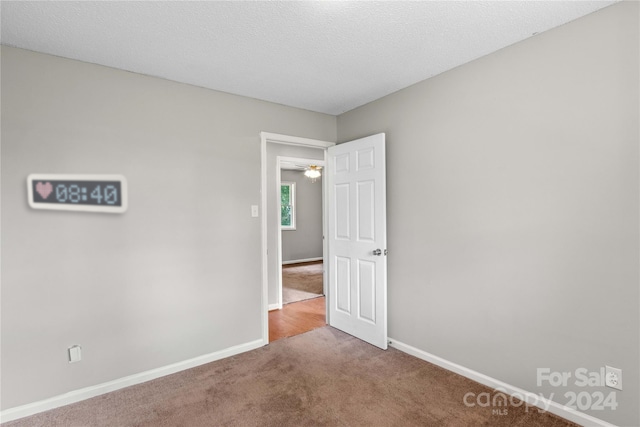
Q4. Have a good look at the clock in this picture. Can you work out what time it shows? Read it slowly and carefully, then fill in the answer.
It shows 8:40
